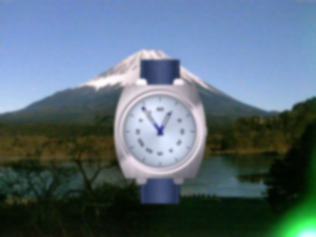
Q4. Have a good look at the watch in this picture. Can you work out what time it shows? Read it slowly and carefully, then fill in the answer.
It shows 12:54
